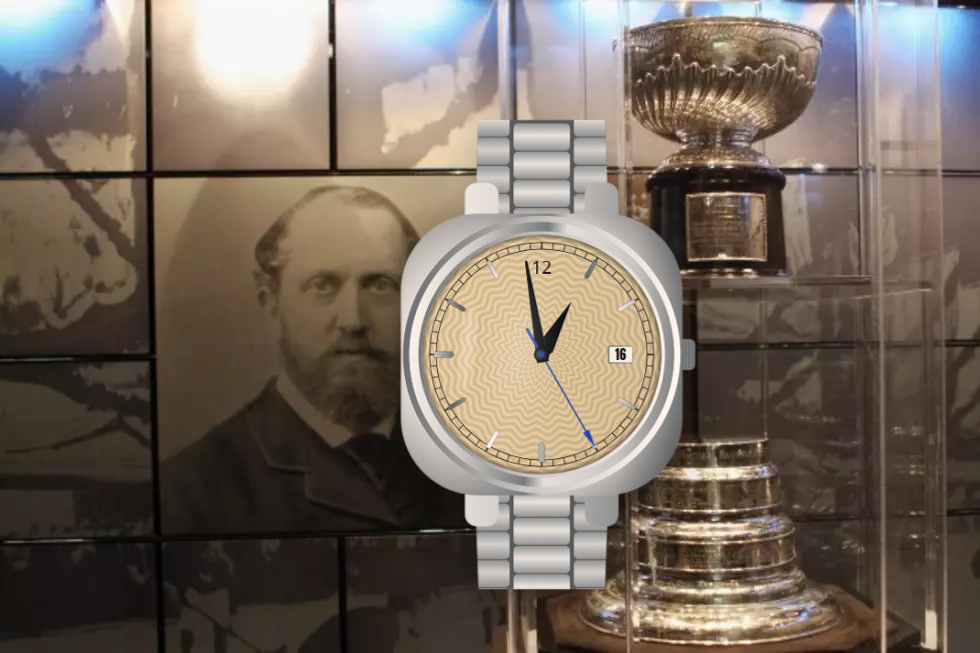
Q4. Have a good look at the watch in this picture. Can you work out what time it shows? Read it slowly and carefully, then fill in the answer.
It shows 12:58:25
